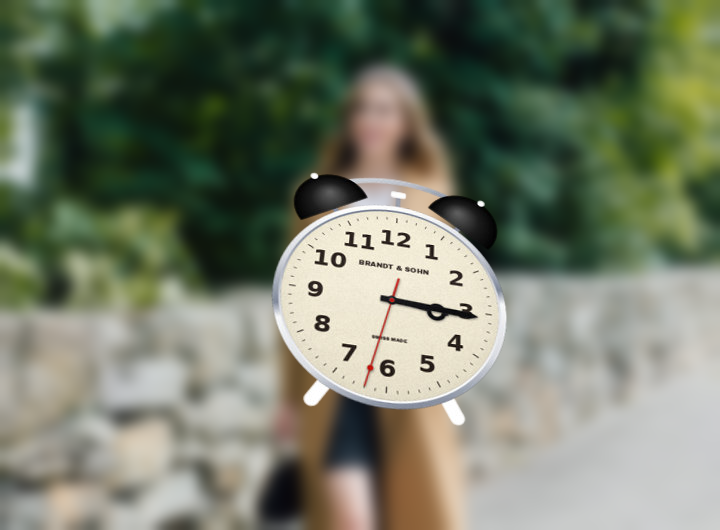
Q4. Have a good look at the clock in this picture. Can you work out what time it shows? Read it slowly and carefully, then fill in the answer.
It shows 3:15:32
